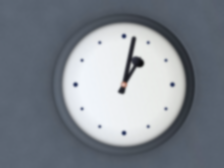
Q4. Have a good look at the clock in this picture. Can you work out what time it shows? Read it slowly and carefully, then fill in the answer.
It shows 1:02
